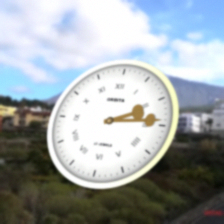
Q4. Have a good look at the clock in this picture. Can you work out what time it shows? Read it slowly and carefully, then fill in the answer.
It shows 2:14
